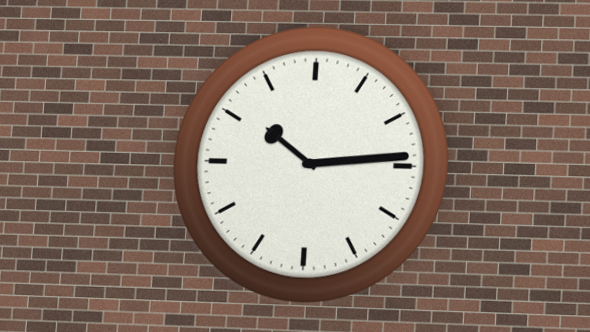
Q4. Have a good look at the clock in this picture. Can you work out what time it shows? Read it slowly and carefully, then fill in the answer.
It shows 10:14
